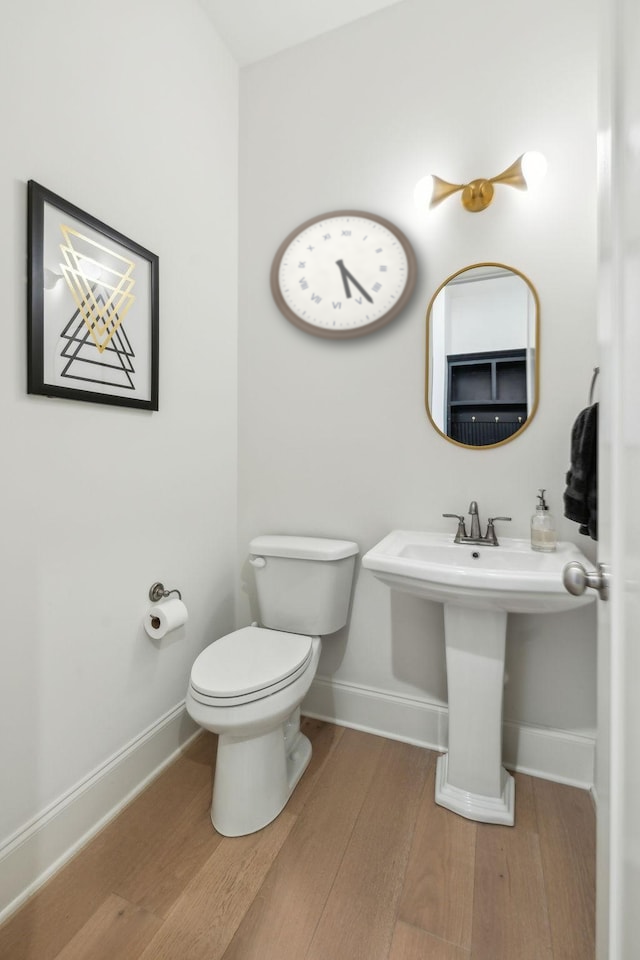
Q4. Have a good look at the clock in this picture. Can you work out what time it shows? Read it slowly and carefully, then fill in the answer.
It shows 5:23
